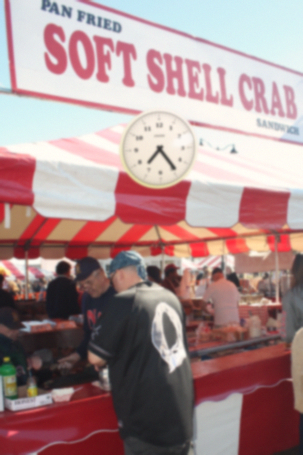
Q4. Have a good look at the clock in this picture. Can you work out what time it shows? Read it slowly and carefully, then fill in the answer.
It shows 7:24
